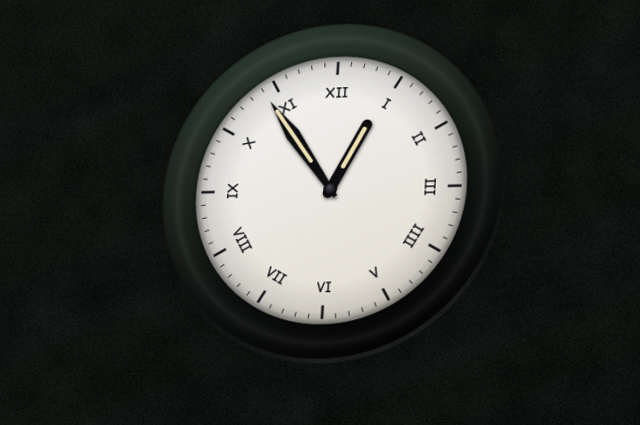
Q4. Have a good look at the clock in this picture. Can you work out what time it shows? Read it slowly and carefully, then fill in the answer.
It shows 12:54
